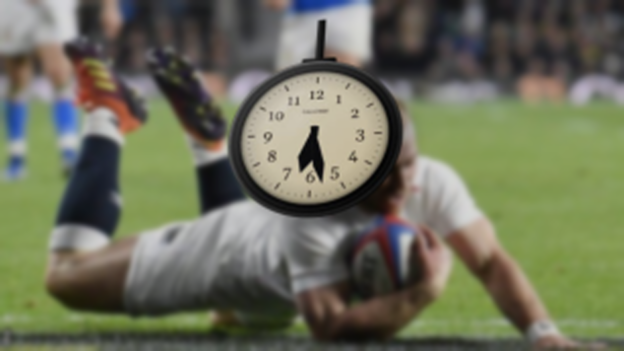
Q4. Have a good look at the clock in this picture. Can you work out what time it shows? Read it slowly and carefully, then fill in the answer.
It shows 6:28
